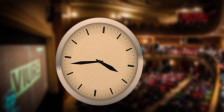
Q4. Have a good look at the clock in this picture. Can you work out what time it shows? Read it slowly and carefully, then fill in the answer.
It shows 3:43
